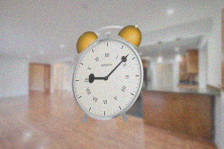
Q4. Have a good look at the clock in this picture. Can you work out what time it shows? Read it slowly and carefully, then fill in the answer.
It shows 9:08
